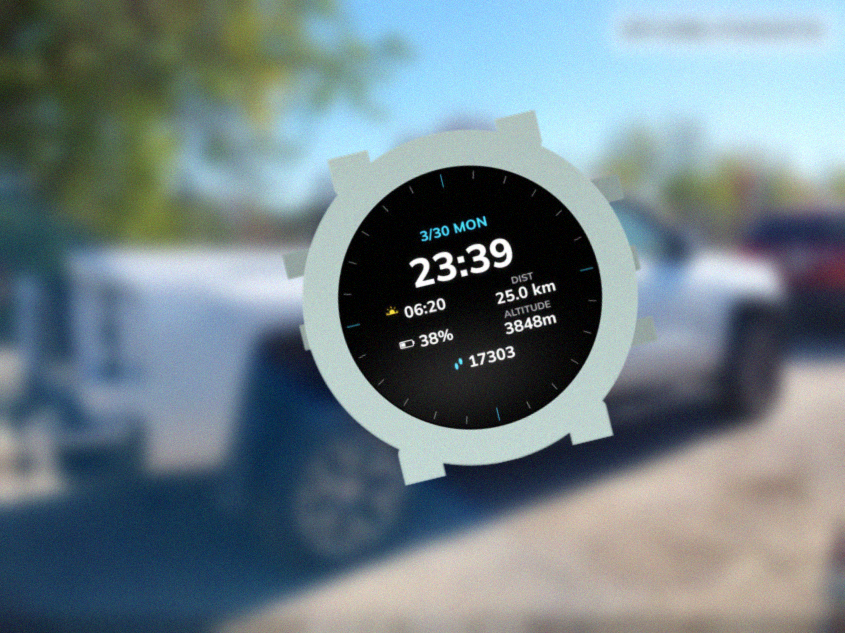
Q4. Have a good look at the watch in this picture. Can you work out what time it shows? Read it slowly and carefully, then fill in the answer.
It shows 23:39
